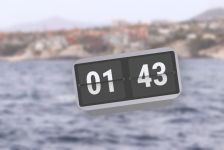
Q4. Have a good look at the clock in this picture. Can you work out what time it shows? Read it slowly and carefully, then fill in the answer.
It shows 1:43
